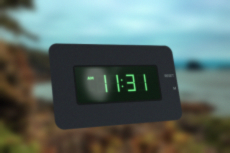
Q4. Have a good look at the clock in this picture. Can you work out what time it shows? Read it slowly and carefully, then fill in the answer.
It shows 11:31
